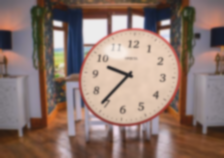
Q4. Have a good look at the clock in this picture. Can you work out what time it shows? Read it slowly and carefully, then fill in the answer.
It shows 9:36
